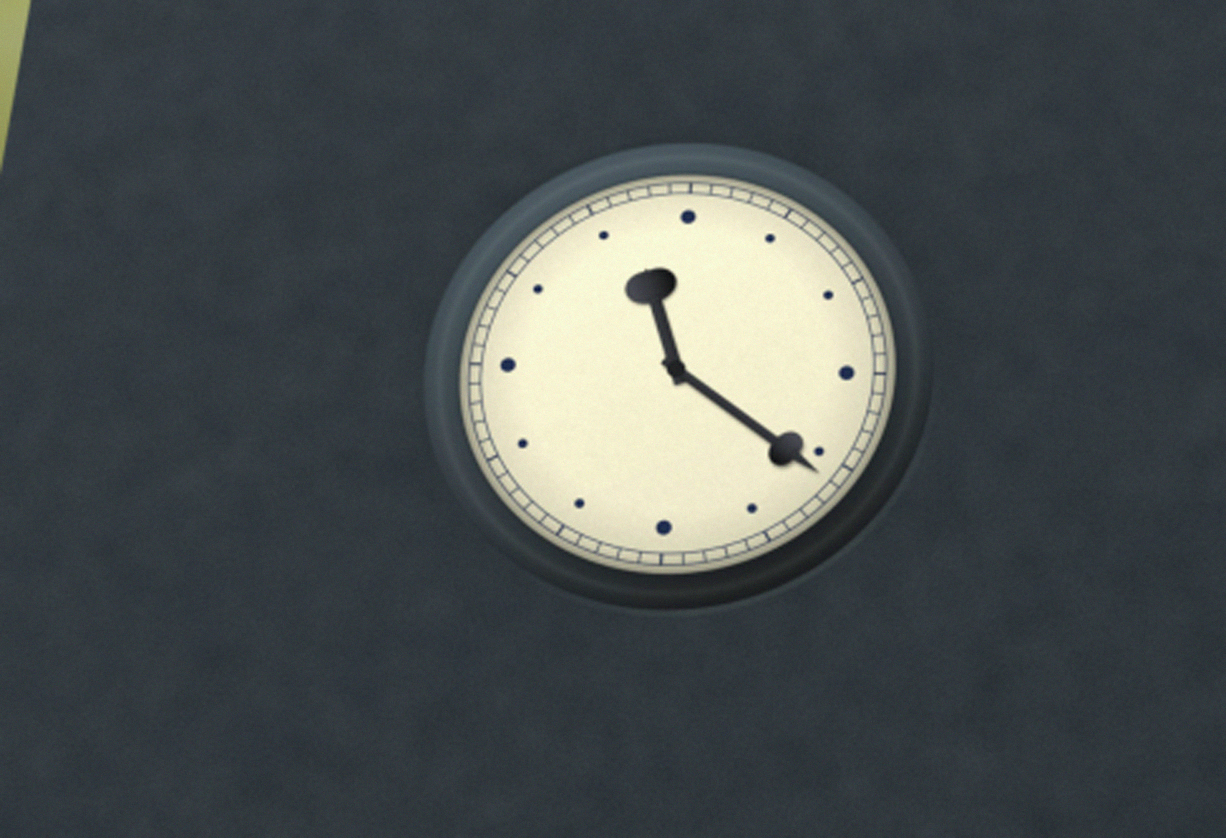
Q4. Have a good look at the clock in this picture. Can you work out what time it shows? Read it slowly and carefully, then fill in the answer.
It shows 11:21
